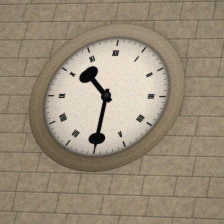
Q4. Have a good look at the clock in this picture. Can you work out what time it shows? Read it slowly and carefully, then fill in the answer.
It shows 10:30
